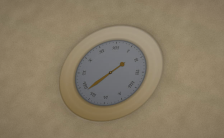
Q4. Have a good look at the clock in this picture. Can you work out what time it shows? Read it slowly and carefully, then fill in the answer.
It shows 1:38
